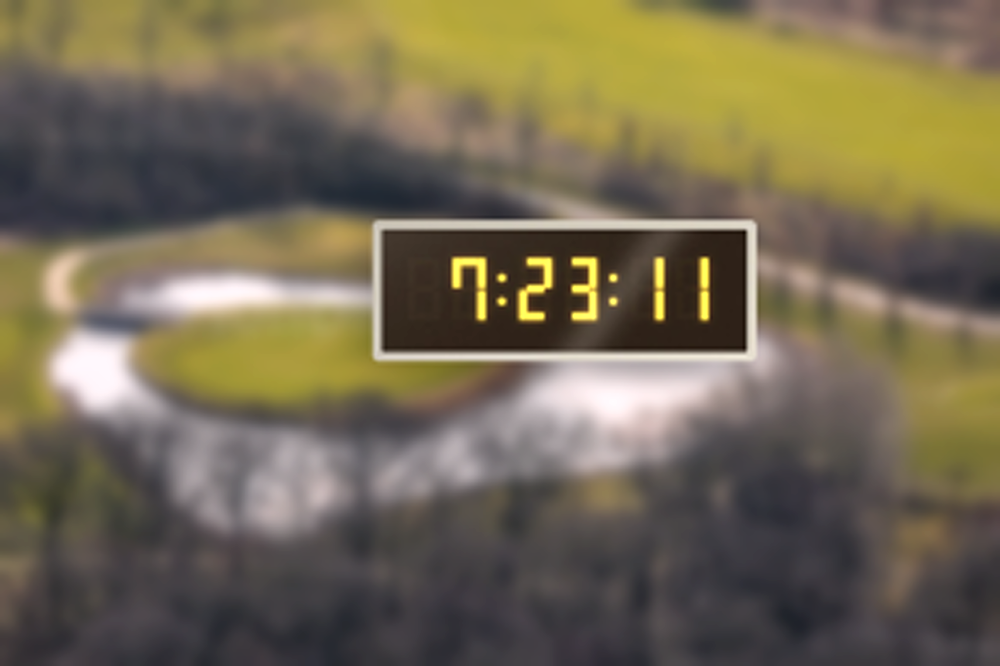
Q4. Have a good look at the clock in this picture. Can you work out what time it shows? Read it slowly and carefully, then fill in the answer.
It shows 7:23:11
